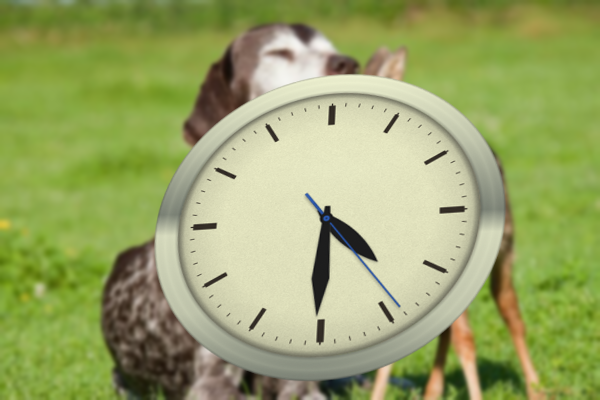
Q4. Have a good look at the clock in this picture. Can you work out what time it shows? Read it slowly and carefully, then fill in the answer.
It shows 4:30:24
